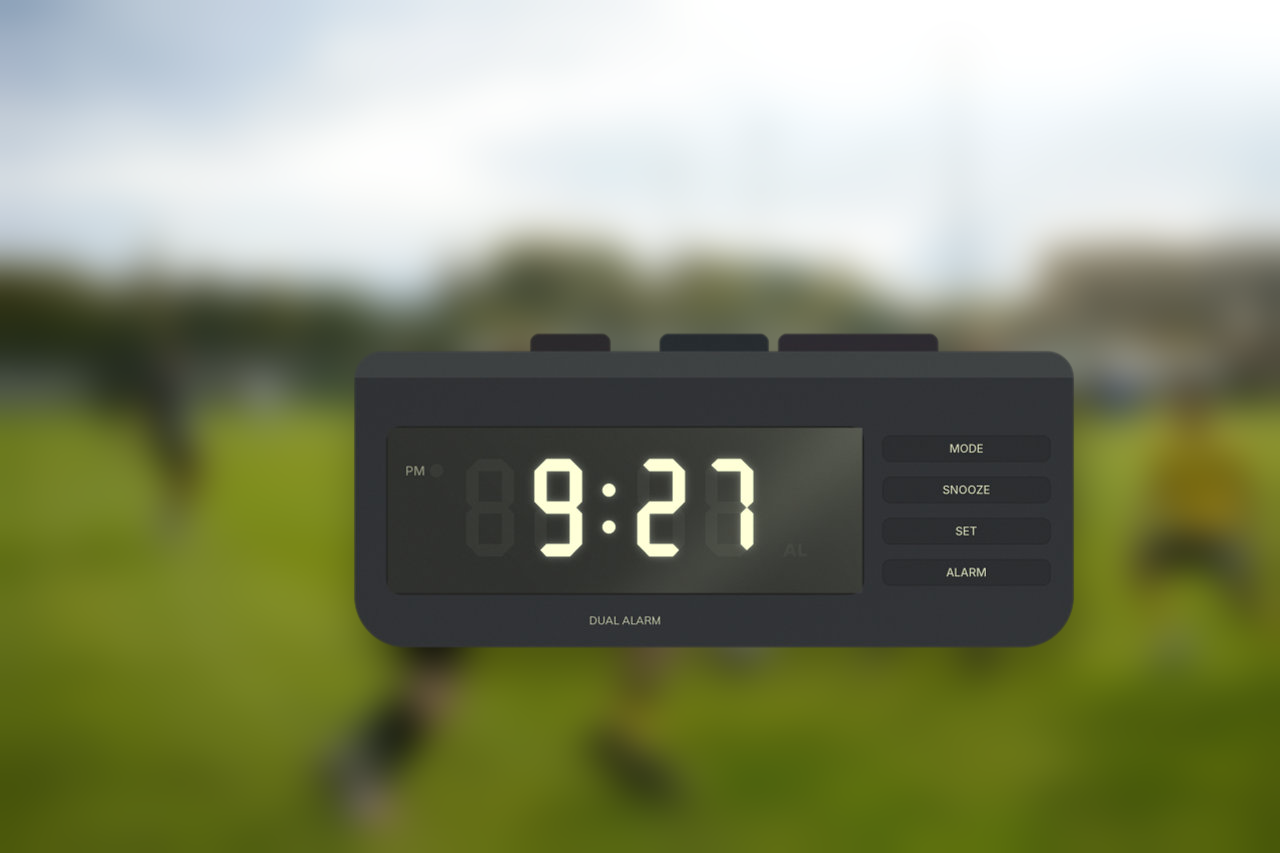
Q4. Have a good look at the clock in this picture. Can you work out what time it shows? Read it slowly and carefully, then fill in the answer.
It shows 9:27
